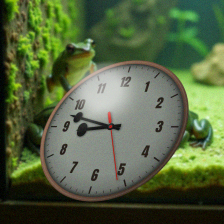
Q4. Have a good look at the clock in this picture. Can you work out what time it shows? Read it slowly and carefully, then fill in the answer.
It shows 8:47:26
